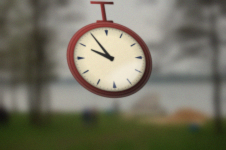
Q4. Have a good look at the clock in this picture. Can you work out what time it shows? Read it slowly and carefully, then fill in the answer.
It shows 9:55
